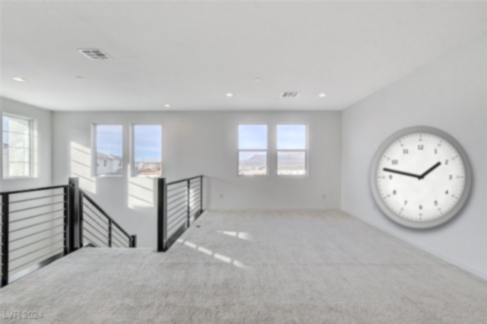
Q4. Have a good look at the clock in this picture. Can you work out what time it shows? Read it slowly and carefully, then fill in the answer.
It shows 1:47
